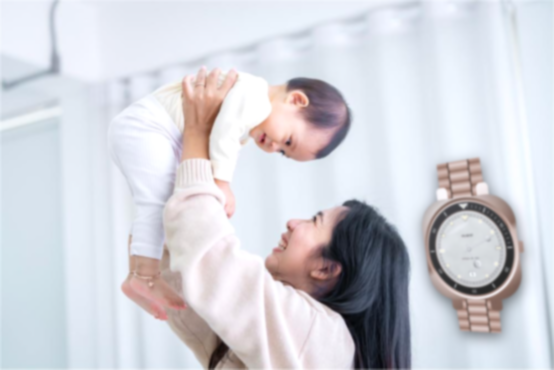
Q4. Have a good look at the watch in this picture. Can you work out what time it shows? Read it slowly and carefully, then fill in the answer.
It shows 5:11
